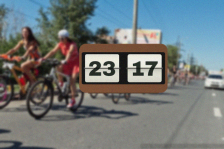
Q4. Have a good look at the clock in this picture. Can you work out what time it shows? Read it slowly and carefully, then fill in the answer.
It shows 23:17
